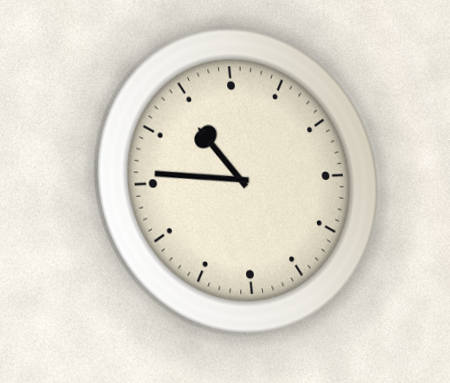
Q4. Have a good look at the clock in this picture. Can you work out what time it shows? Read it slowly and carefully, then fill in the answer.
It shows 10:46
